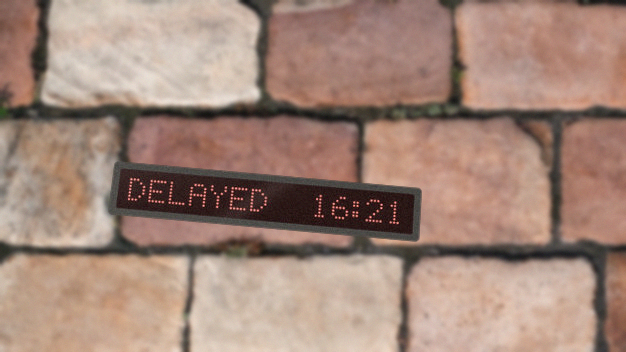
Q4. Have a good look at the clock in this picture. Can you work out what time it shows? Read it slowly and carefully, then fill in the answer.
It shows 16:21
